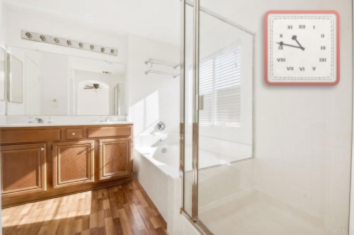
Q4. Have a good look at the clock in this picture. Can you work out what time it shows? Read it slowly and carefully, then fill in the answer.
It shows 10:47
